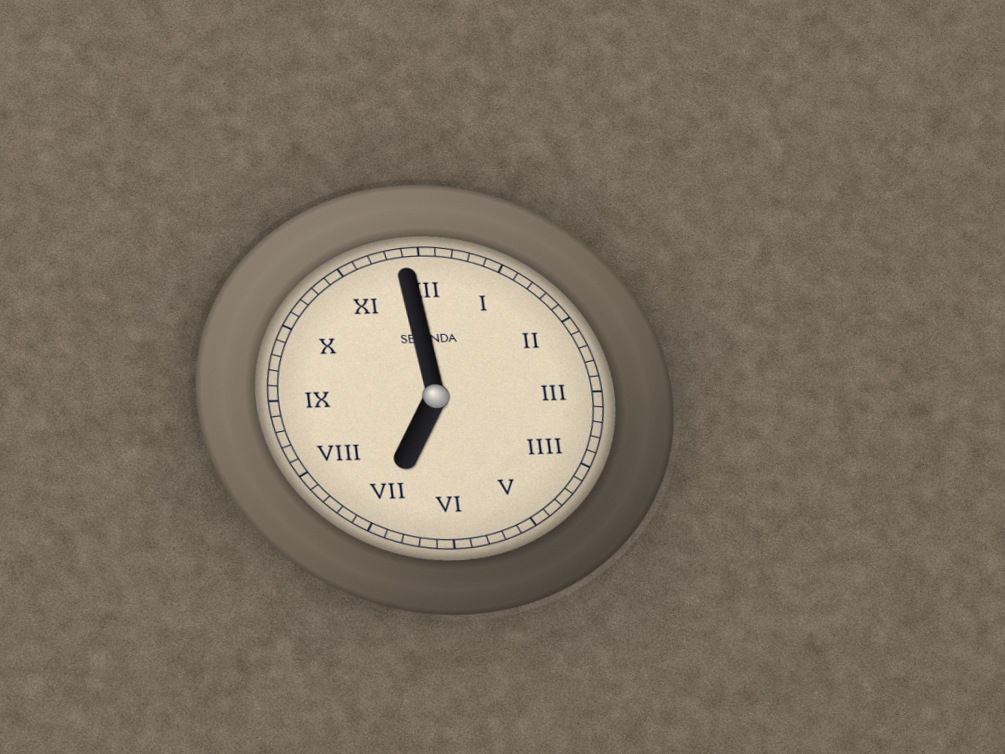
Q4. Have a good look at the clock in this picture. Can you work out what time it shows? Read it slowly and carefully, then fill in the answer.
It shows 6:59
